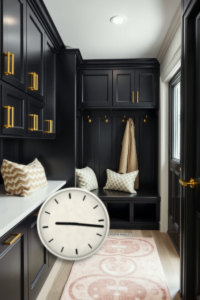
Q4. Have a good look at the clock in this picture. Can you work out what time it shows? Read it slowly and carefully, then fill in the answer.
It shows 9:17
